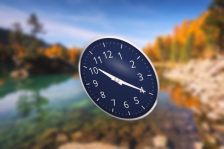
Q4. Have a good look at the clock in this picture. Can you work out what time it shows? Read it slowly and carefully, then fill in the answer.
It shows 10:20
